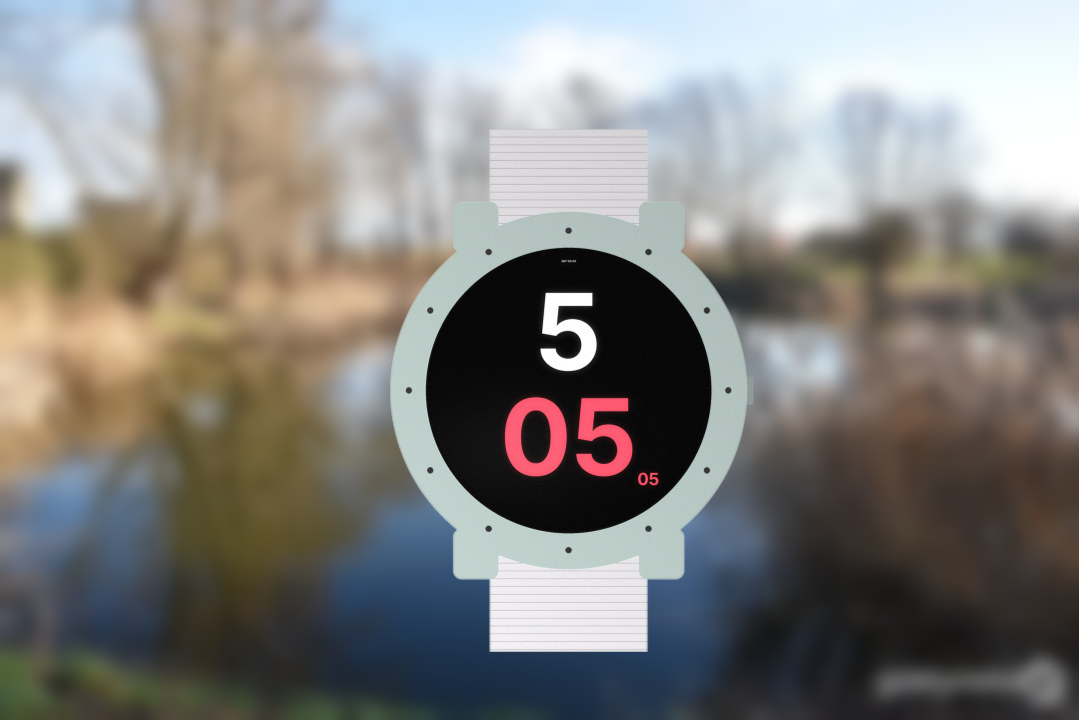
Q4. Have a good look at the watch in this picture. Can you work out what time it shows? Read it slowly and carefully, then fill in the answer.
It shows 5:05:05
